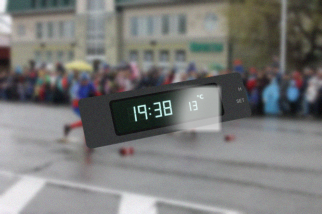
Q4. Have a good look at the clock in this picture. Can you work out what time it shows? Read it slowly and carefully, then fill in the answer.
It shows 19:38
